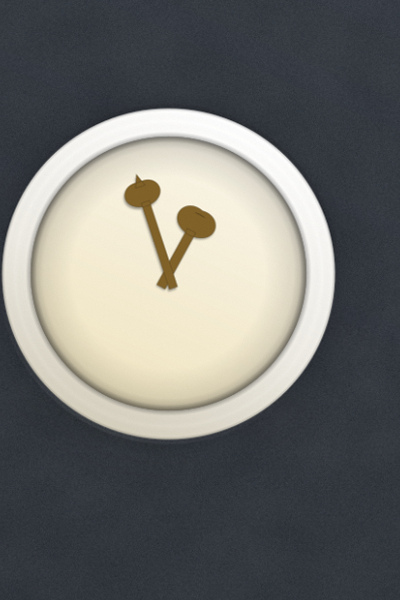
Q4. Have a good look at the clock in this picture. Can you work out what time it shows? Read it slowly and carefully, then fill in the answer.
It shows 12:57
